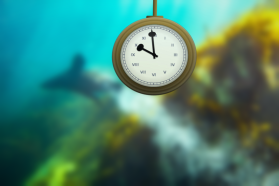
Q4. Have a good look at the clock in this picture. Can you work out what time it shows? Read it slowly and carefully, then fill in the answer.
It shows 9:59
